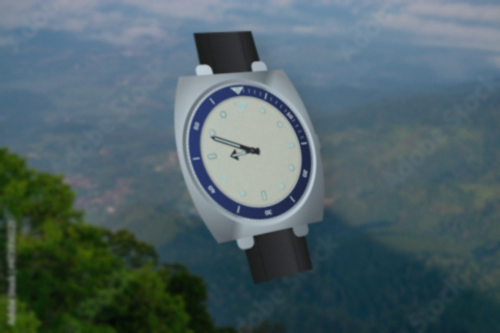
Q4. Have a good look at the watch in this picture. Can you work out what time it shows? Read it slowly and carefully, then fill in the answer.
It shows 8:49
